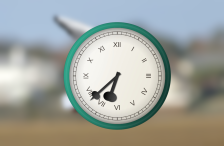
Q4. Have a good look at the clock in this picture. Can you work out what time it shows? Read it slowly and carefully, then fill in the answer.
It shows 6:38
